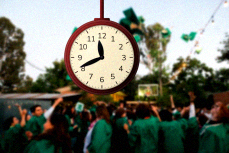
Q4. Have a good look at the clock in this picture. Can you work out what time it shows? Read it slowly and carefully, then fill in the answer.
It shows 11:41
